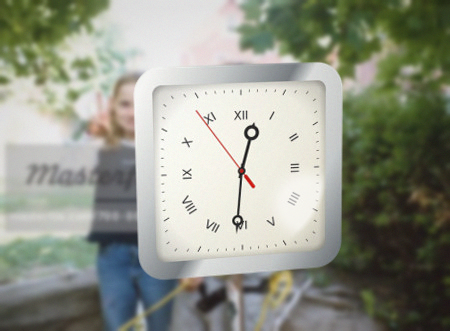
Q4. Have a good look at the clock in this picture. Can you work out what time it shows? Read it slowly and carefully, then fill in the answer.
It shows 12:30:54
